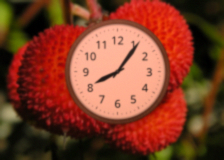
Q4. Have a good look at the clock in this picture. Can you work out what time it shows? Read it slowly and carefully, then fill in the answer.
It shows 8:06
